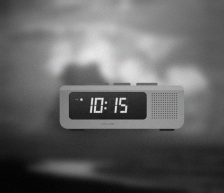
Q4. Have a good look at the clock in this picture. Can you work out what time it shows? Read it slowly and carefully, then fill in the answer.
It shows 10:15
